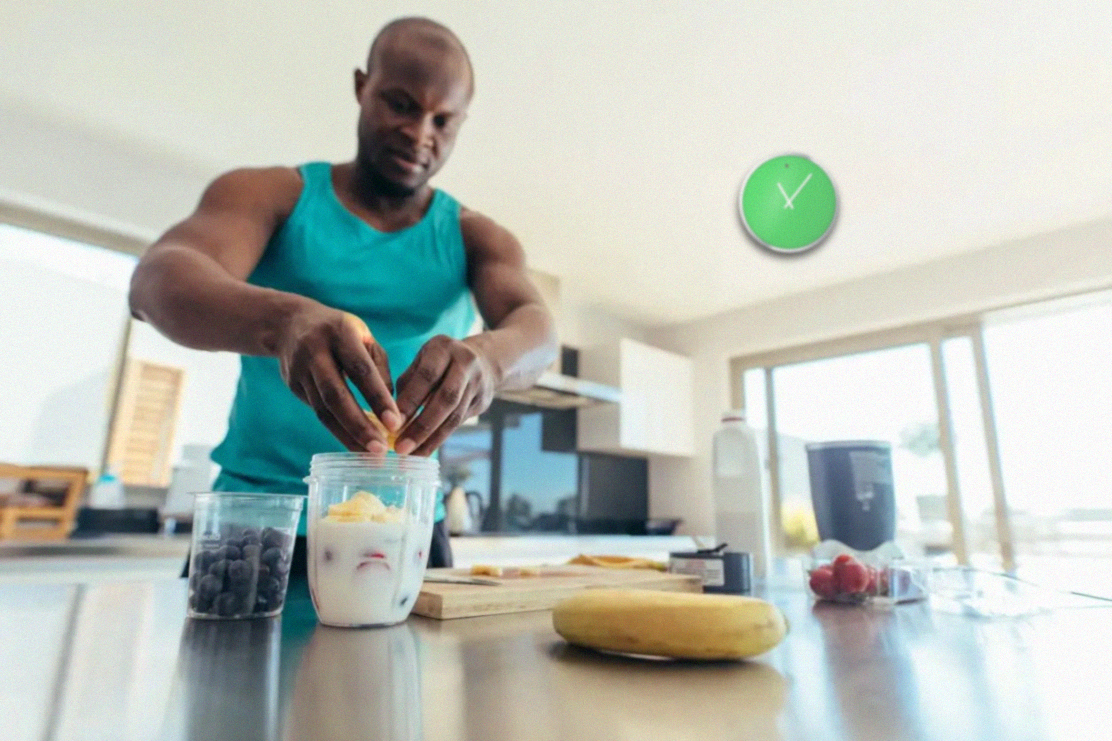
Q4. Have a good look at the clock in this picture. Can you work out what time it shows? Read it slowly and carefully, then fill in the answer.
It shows 11:07
